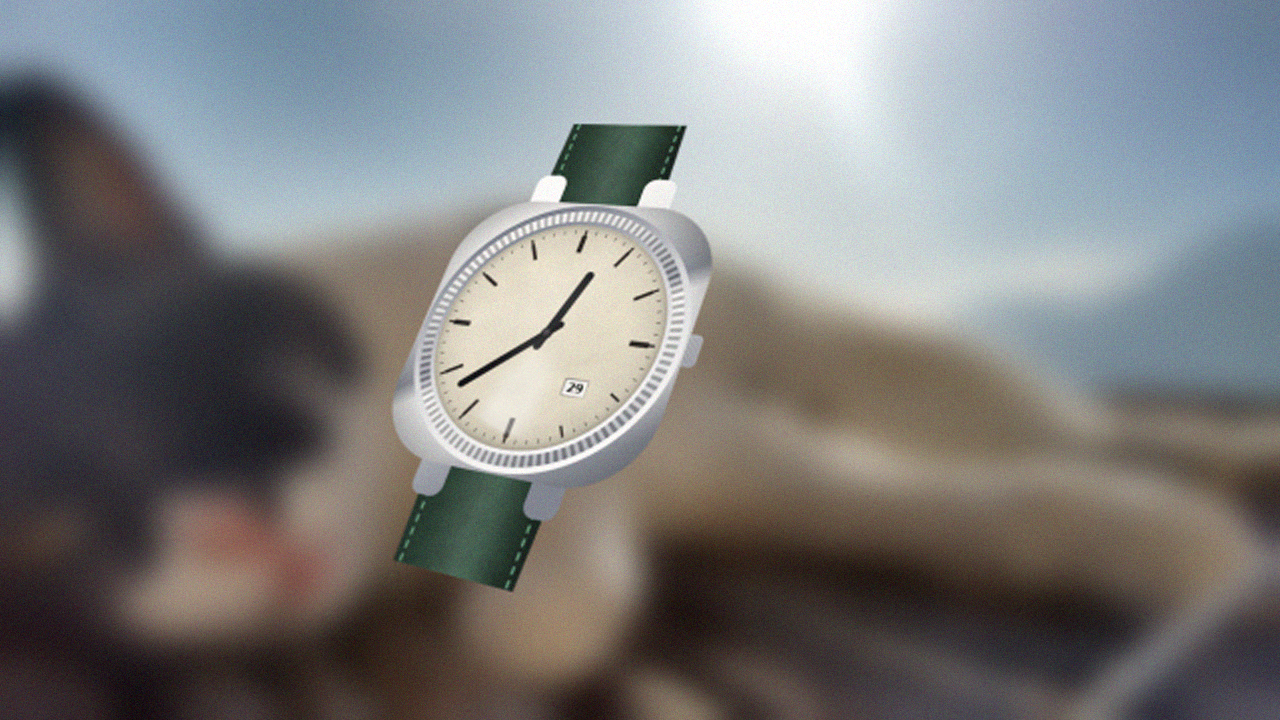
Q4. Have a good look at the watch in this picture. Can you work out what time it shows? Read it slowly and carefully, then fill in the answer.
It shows 12:38
